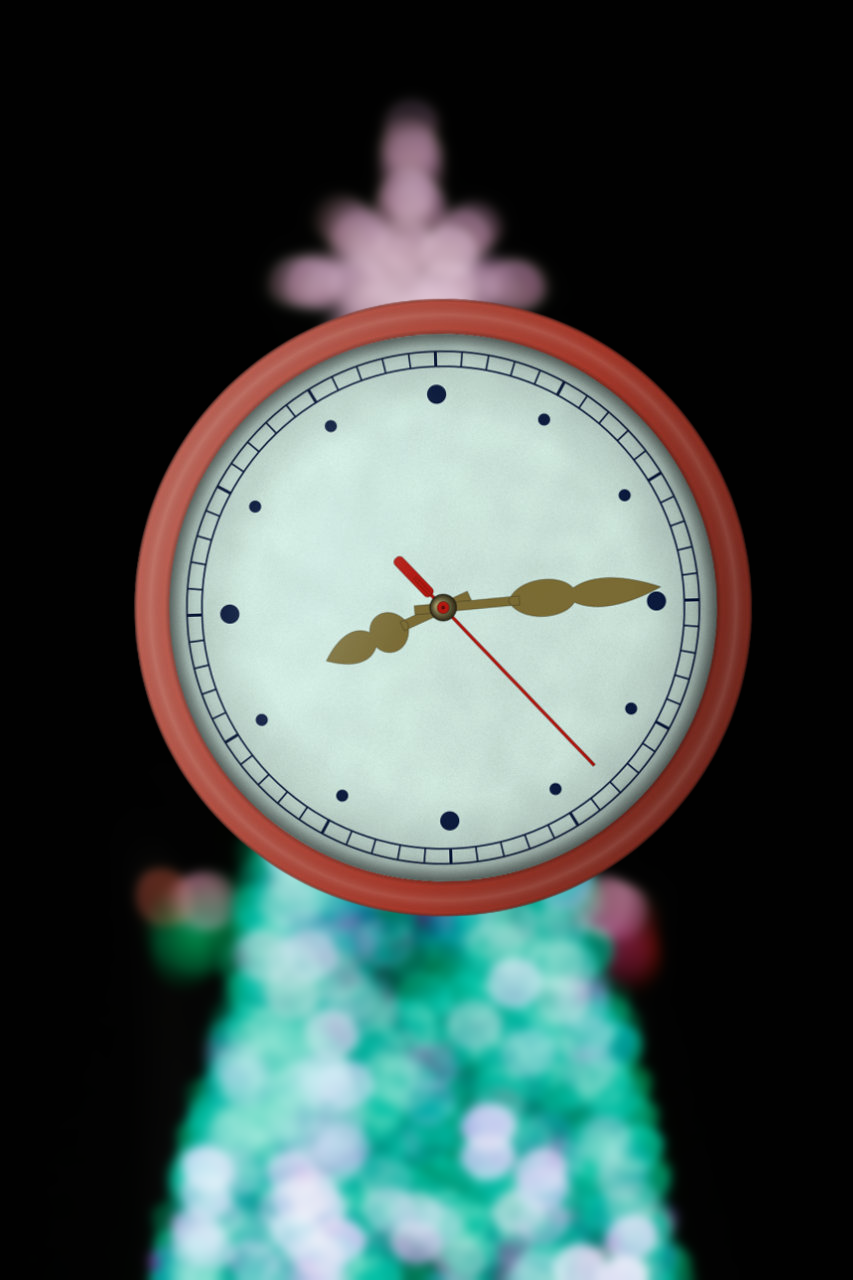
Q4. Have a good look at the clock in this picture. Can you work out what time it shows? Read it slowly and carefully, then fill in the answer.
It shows 8:14:23
